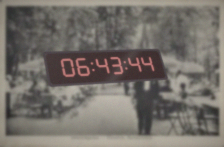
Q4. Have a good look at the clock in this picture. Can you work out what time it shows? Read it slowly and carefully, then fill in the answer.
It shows 6:43:44
